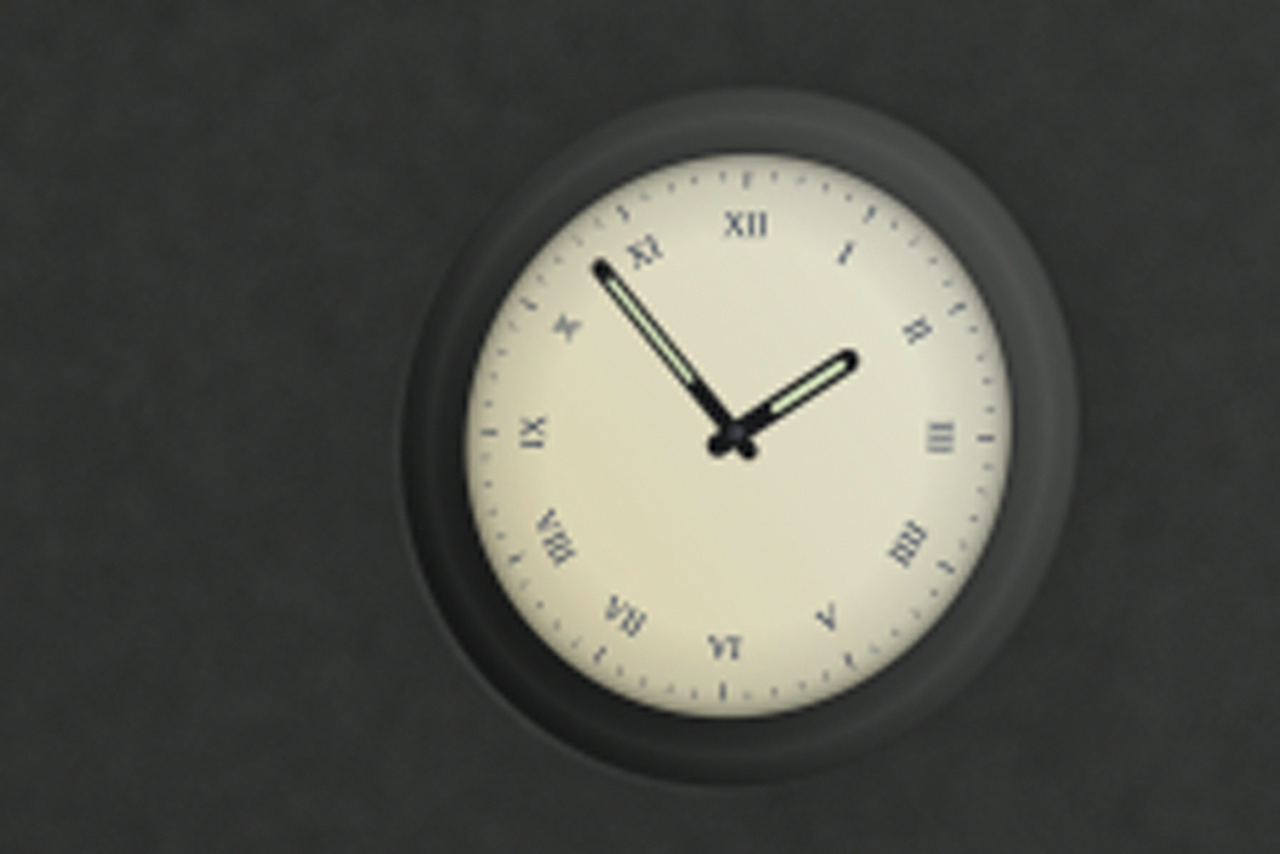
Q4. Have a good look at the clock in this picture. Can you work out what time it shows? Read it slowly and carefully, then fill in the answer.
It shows 1:53
